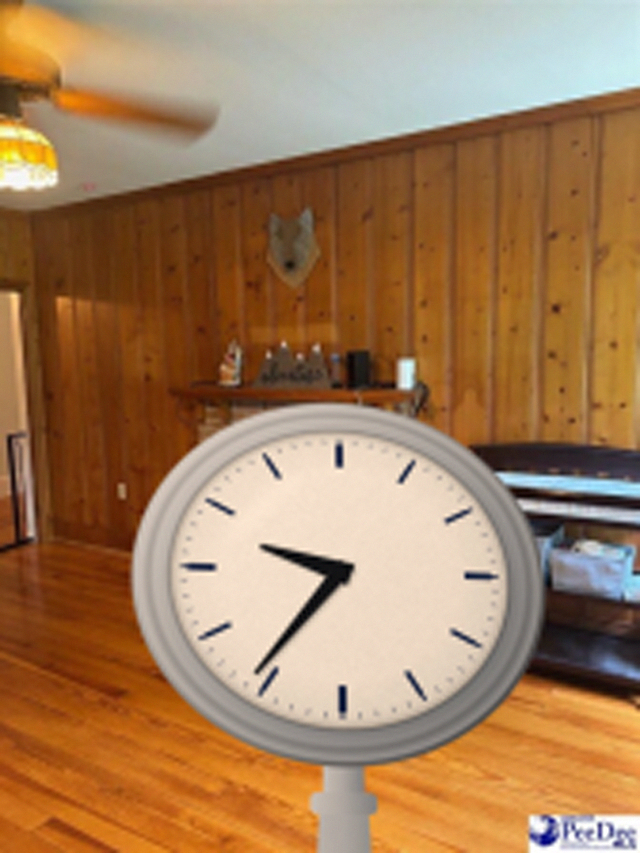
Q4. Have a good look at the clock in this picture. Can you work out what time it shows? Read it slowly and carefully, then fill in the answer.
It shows 9:36
